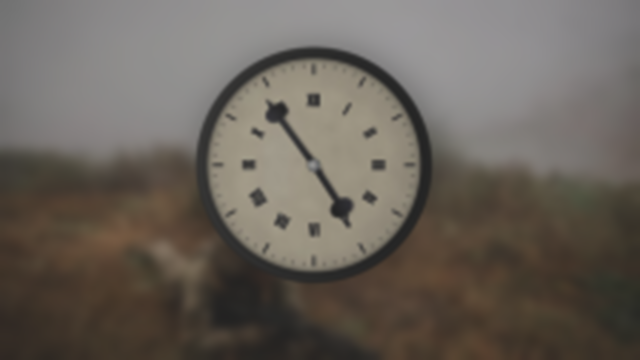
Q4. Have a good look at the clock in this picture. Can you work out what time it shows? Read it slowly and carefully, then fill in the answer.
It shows 4:54
